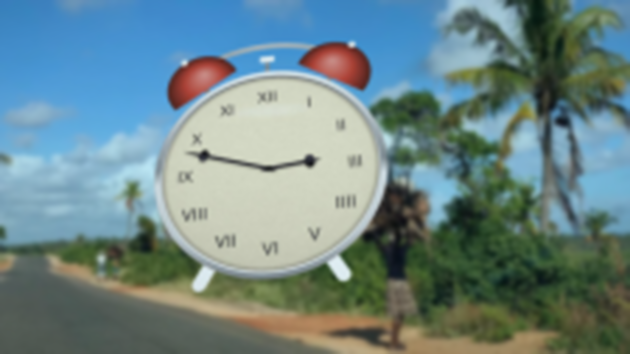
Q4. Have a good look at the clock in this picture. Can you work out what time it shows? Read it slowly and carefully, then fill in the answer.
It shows 2:48
